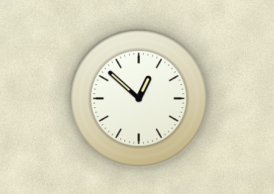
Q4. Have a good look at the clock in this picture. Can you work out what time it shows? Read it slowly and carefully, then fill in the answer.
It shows 12:52
